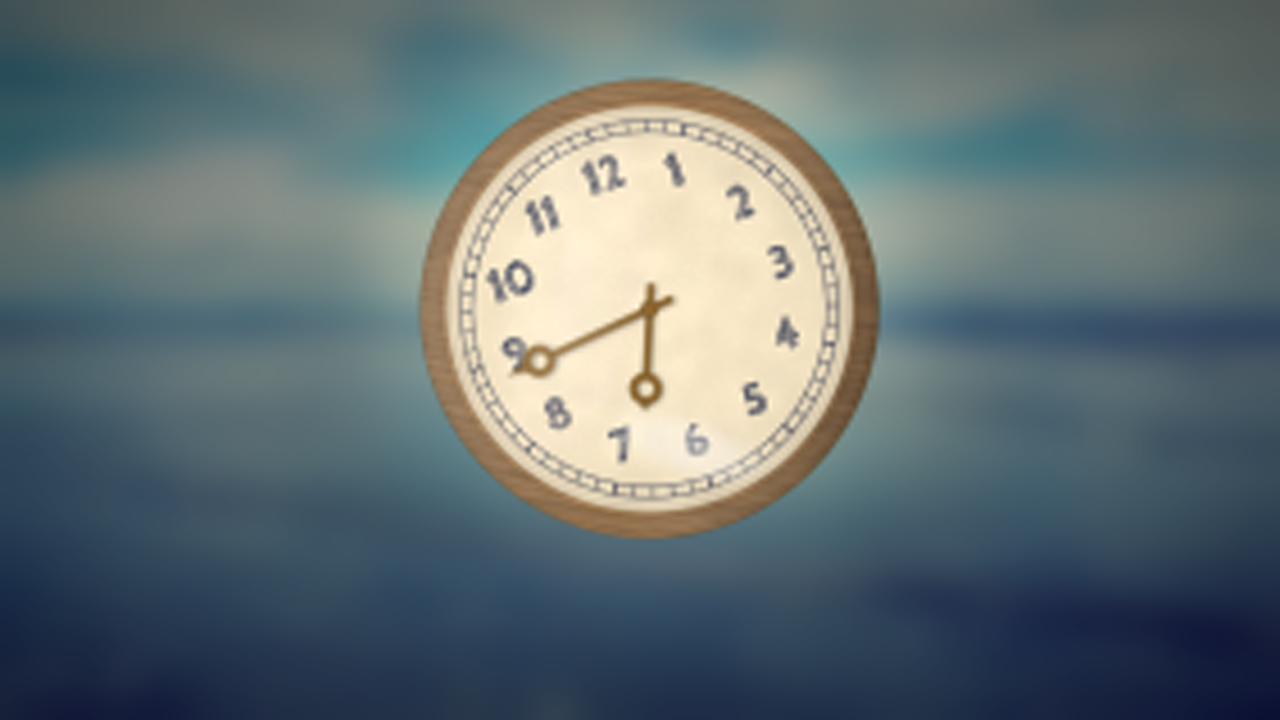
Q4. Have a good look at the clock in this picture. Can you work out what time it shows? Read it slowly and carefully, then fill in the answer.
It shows 6:44
